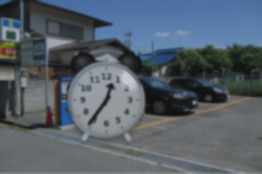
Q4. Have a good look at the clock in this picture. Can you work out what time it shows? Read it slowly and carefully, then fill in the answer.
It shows 12:36
